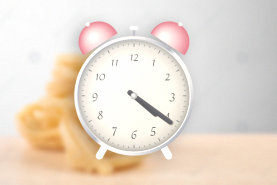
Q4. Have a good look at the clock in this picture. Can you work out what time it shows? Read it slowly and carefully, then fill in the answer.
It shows 4:21
